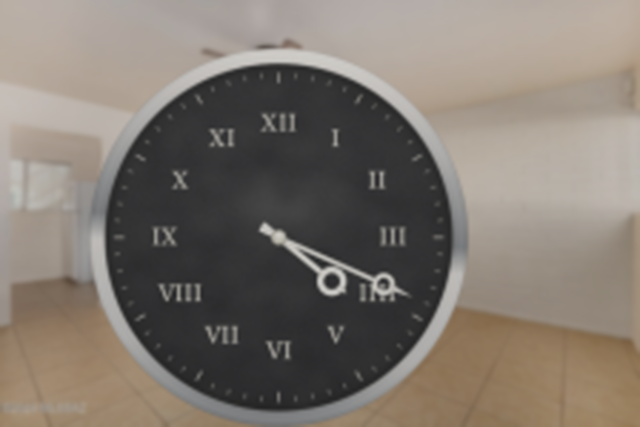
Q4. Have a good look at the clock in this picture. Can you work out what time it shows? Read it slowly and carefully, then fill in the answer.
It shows 4:19
